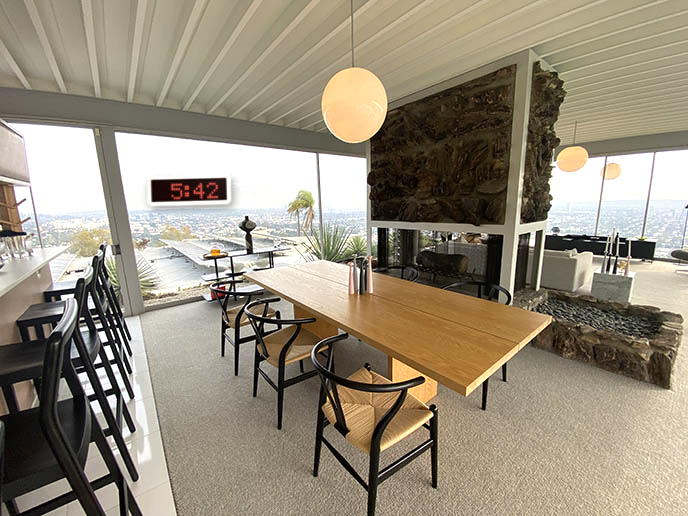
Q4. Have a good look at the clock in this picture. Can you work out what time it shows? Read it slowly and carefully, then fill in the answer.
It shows 5:42
